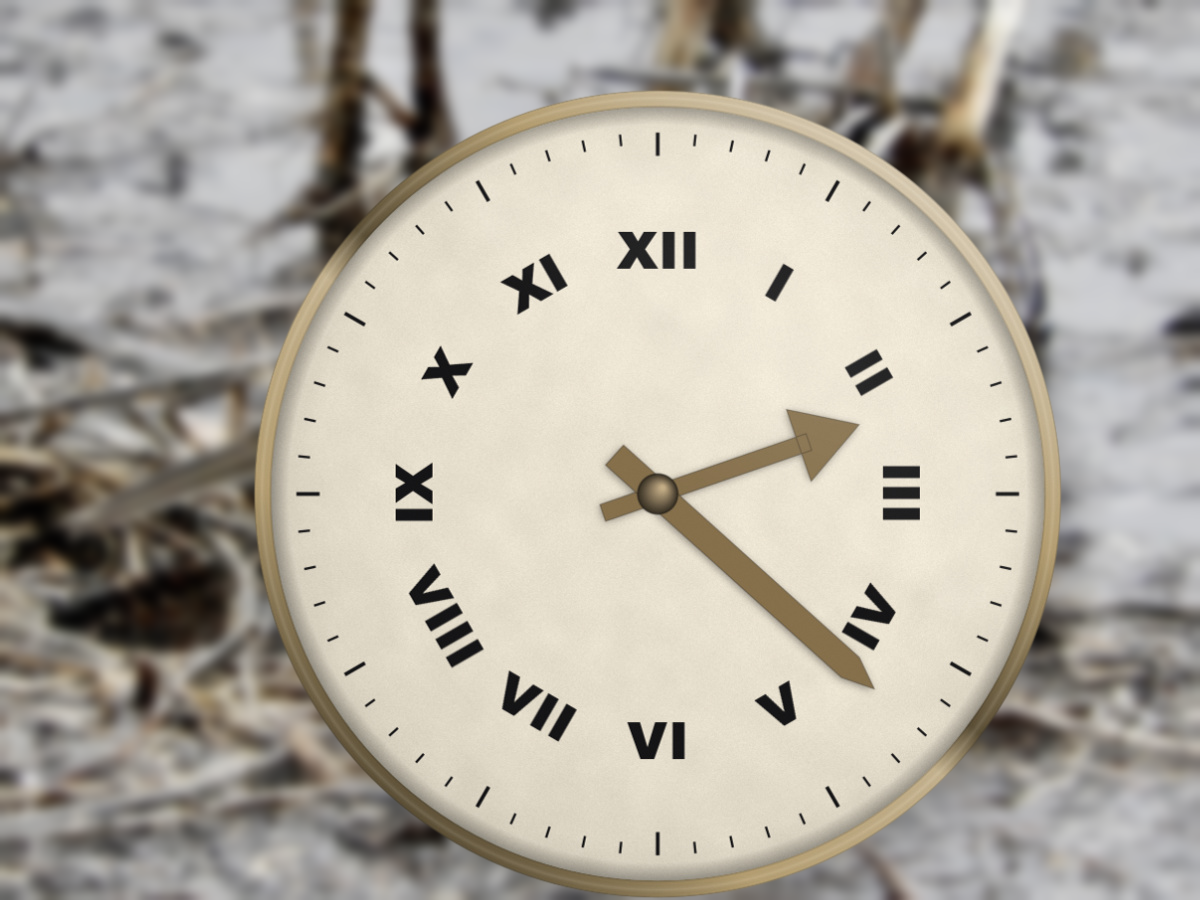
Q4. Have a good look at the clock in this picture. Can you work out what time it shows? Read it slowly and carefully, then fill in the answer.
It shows 2:22
